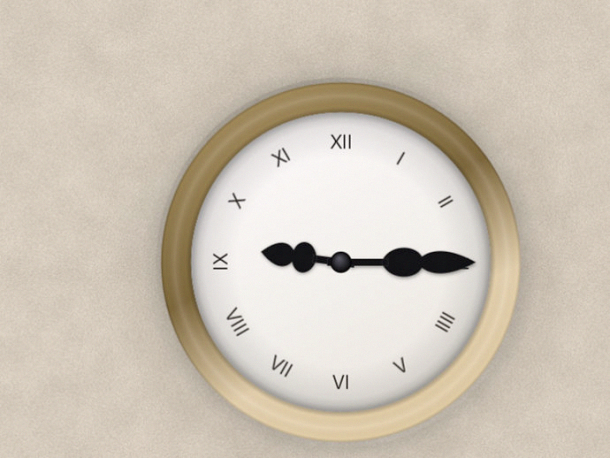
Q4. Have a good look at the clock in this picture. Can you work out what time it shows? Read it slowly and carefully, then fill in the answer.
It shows 9:15
